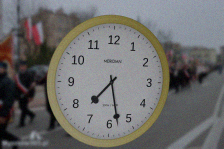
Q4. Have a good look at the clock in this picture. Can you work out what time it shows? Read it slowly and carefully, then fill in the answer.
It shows 7:28
